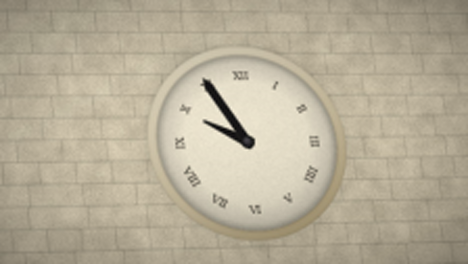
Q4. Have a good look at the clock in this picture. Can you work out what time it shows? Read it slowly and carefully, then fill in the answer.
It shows 9:55
